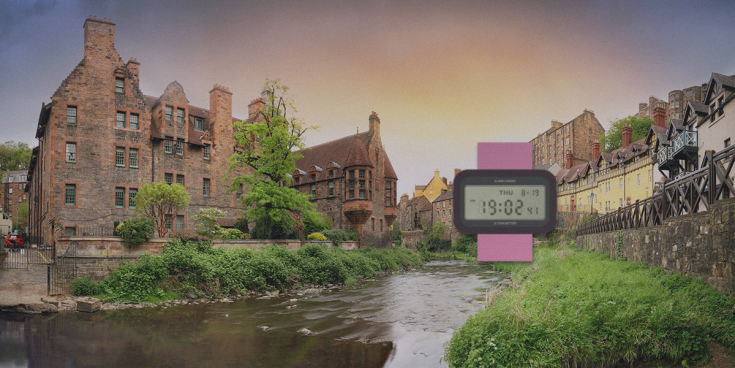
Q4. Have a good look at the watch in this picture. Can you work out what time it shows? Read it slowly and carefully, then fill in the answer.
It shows 19:02:41
